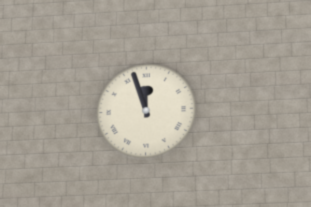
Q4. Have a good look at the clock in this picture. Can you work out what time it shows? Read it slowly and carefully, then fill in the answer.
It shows 11:57
